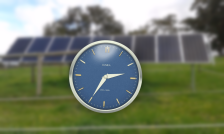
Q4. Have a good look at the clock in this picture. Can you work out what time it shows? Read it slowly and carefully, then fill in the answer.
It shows 2:35
